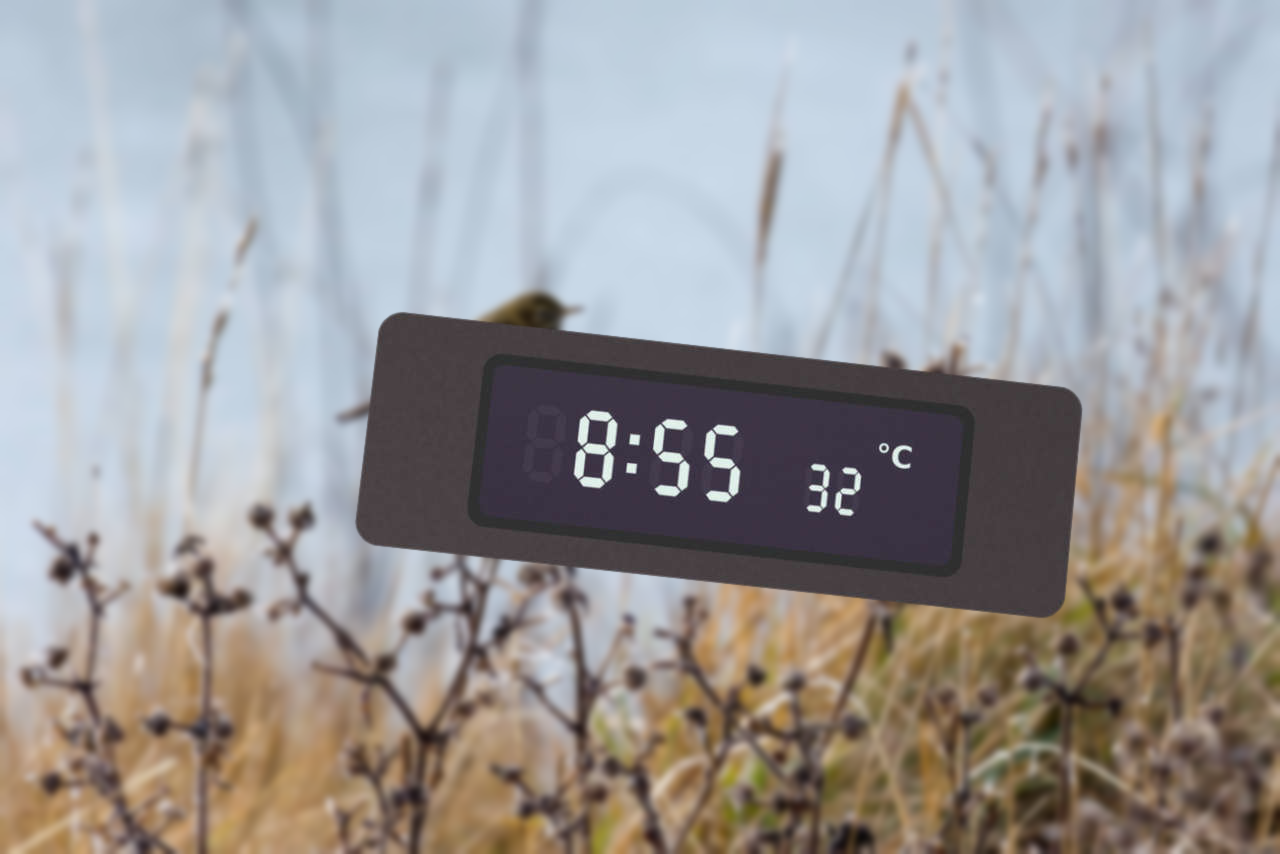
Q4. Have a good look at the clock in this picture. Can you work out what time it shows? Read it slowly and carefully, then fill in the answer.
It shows 8:55
